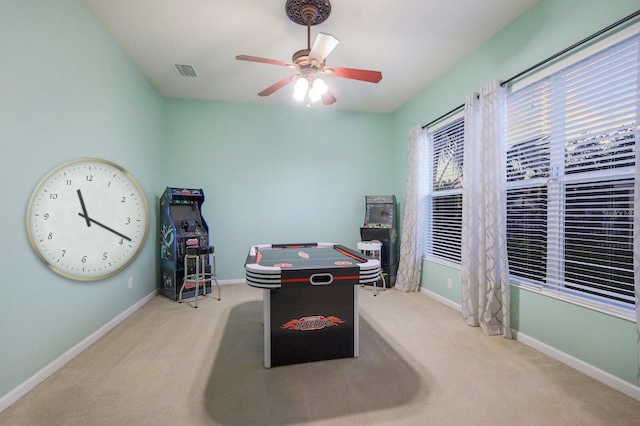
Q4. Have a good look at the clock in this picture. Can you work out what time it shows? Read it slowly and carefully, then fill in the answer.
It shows 11:19
